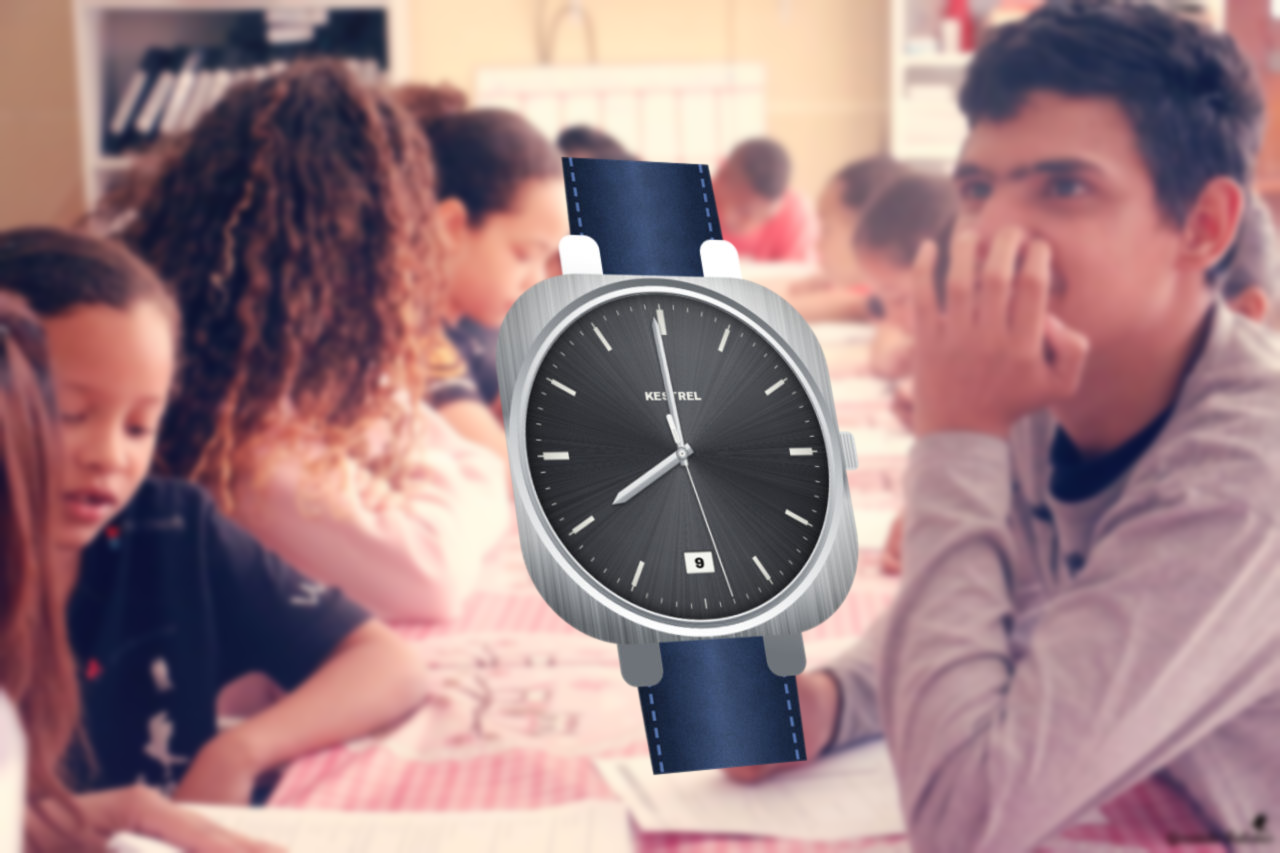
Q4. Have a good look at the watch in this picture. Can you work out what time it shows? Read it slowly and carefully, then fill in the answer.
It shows 7:59:28
